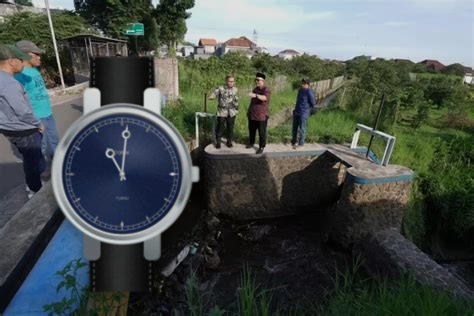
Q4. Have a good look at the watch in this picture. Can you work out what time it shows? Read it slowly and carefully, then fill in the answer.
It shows 11:01
